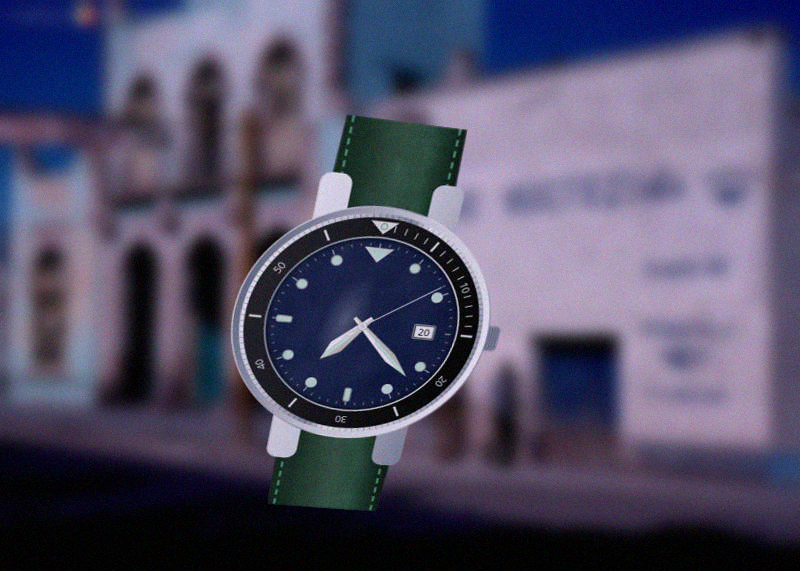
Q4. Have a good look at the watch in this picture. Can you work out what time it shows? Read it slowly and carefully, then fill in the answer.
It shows 7:22:09
